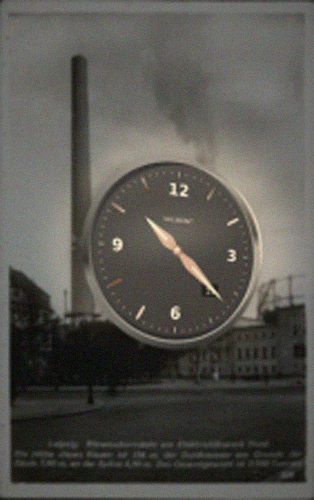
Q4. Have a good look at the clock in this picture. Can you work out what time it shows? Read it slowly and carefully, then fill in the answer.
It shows 10:22
